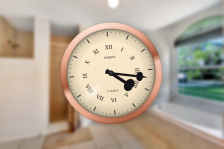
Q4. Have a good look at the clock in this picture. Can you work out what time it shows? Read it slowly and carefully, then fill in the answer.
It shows 4:17
